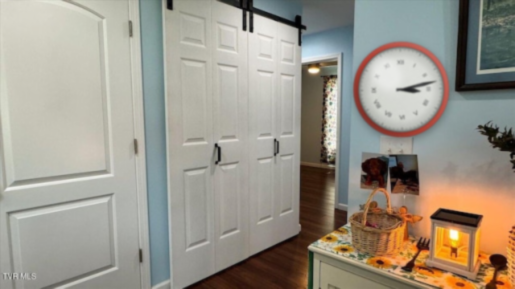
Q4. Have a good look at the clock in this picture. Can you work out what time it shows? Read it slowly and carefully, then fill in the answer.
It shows 3:13
